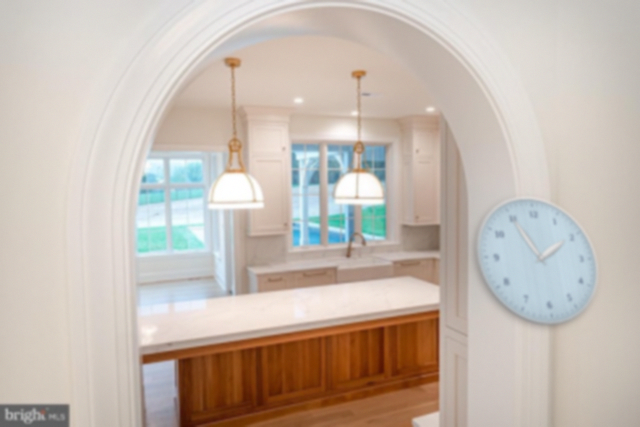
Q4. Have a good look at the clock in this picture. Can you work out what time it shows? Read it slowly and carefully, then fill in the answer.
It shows 1:55
